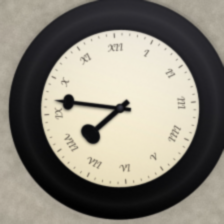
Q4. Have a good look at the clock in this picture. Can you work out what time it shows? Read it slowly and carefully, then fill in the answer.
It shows 7:47
